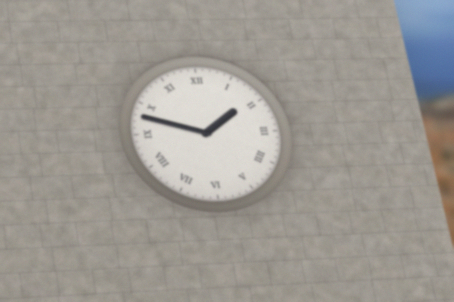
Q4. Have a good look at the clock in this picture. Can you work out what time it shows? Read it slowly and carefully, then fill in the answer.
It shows 1:48
